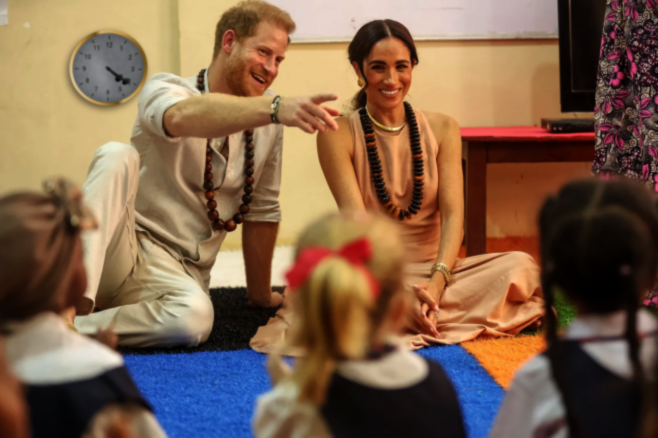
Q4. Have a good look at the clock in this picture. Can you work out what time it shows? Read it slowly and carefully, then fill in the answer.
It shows 4:21
